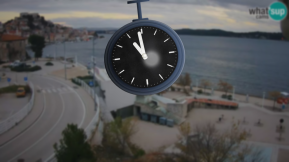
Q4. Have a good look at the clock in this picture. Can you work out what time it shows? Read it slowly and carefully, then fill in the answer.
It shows 10:59
